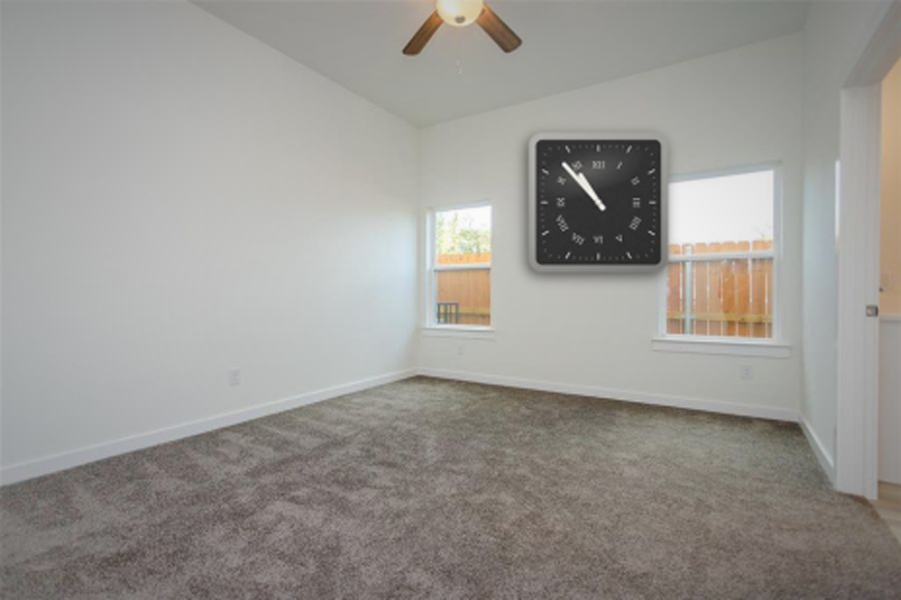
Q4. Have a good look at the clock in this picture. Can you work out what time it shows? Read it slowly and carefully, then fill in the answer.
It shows 10:53
